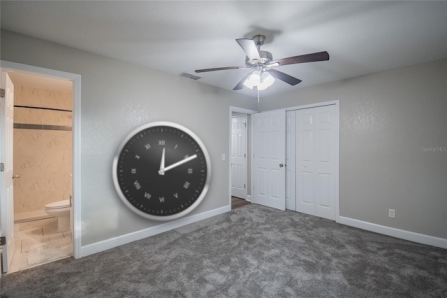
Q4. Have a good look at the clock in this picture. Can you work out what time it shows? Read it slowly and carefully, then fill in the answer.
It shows 12:11
